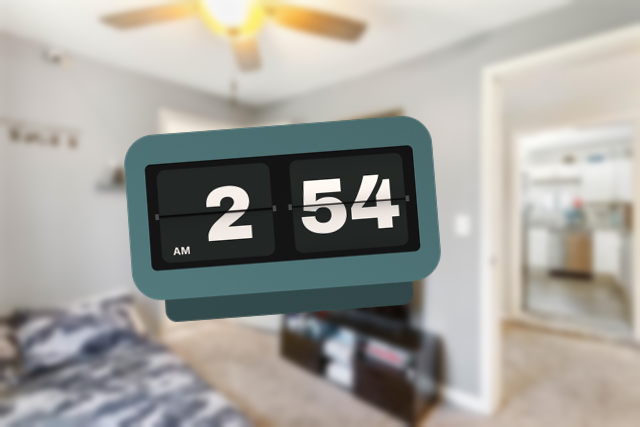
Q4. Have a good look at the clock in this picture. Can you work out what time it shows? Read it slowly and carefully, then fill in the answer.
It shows 2:54
